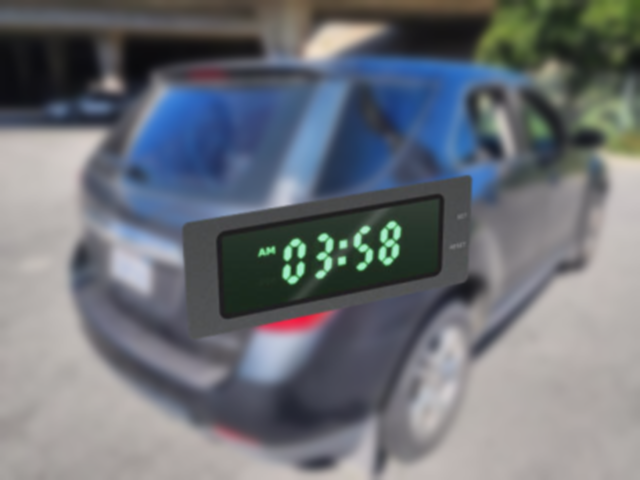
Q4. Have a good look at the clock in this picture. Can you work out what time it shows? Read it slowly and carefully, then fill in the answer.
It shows 3:58
